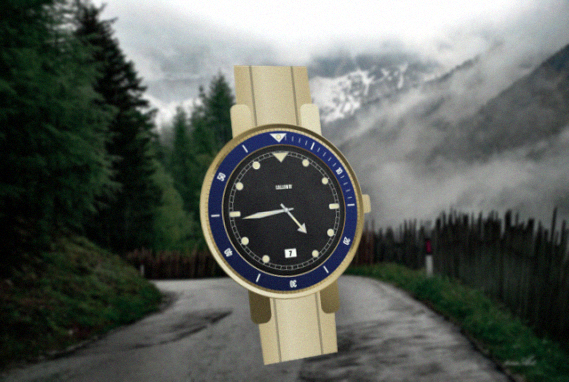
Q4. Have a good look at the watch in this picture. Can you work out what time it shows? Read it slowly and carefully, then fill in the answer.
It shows 4:44
